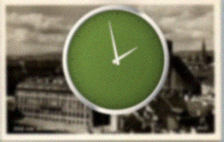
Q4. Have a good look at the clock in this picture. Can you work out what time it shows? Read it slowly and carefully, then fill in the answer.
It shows 1:58
